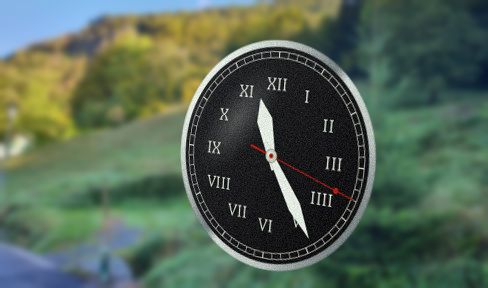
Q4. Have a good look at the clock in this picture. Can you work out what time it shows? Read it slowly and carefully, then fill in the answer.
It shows 11:24:18
